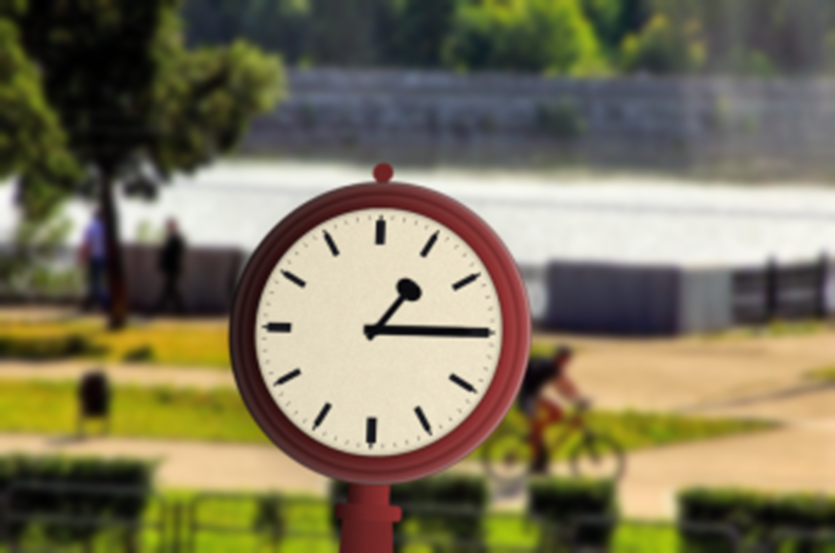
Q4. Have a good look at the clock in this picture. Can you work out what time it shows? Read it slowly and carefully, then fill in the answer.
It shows 1:15
